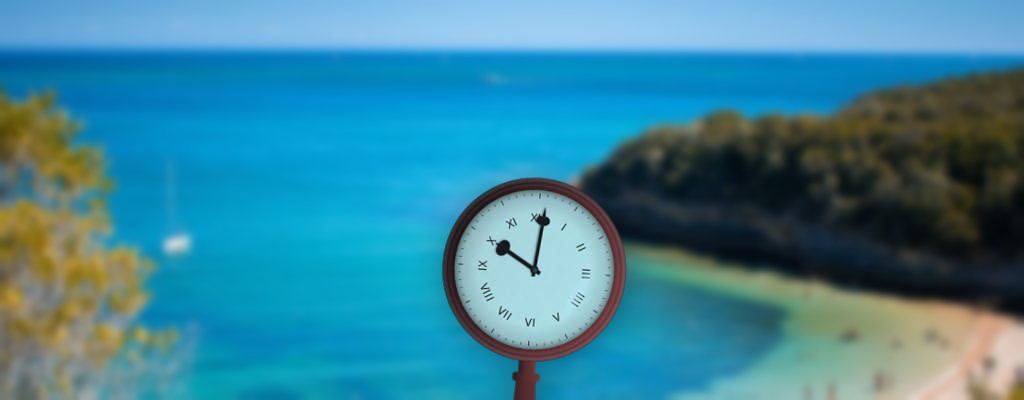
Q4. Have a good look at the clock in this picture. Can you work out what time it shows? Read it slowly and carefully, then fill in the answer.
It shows 10:01
